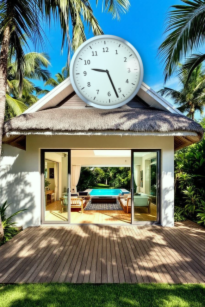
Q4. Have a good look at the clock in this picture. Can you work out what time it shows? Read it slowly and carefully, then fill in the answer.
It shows 9:27
